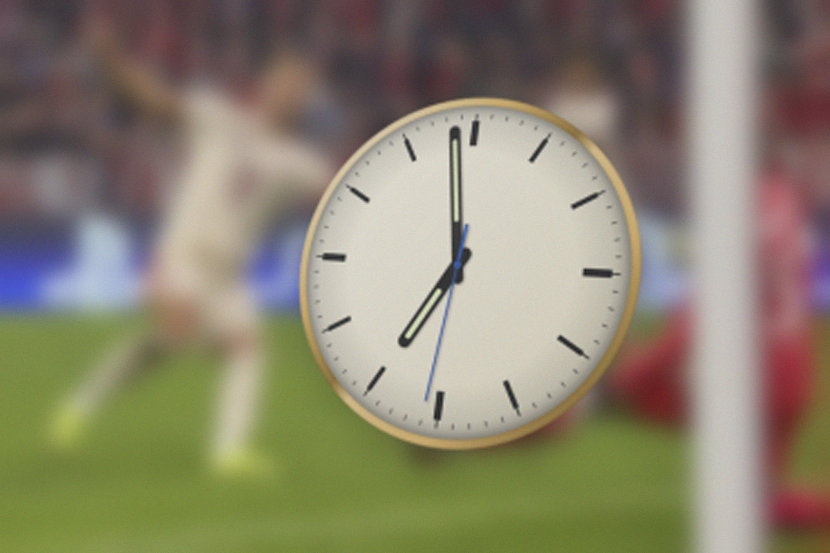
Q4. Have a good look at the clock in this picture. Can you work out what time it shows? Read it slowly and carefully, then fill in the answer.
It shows 6:58:31
